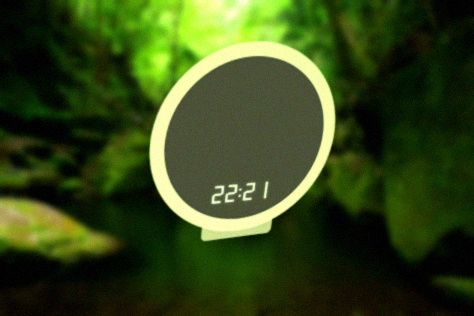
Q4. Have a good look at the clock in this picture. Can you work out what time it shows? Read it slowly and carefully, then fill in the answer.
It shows 22:21
